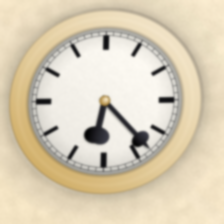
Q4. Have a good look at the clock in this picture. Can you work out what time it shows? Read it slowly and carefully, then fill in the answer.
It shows 6:23
